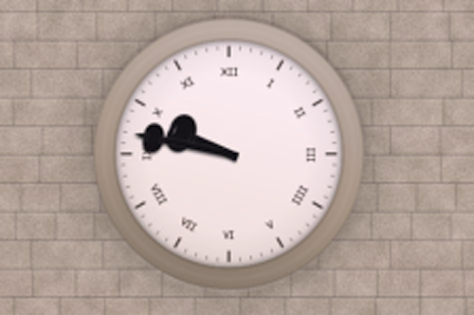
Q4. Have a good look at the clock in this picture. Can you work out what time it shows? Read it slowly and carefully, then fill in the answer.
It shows 9:47
